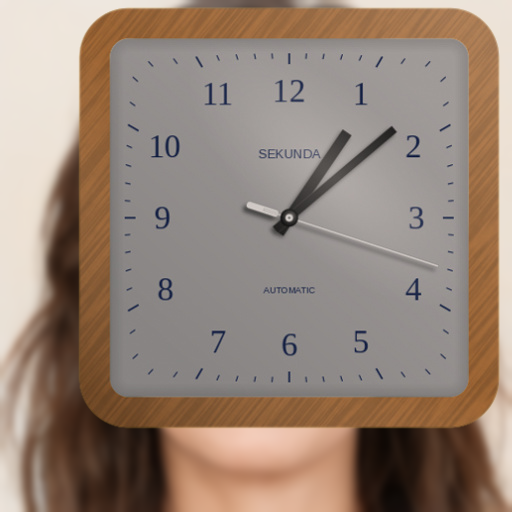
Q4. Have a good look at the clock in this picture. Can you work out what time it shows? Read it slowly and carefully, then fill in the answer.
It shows 1:08:18
